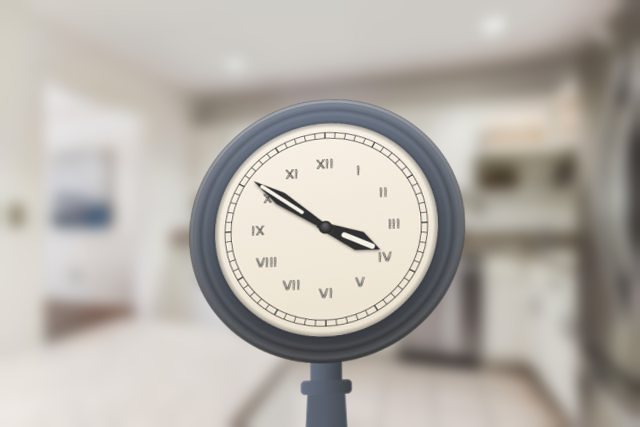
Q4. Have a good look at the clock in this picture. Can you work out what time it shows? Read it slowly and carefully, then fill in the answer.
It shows 3:51
